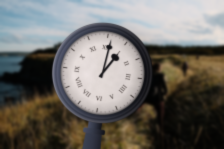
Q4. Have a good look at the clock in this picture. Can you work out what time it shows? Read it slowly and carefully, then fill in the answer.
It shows 1:01
